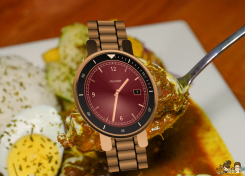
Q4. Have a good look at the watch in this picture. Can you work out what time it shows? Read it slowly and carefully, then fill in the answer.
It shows 1:33
